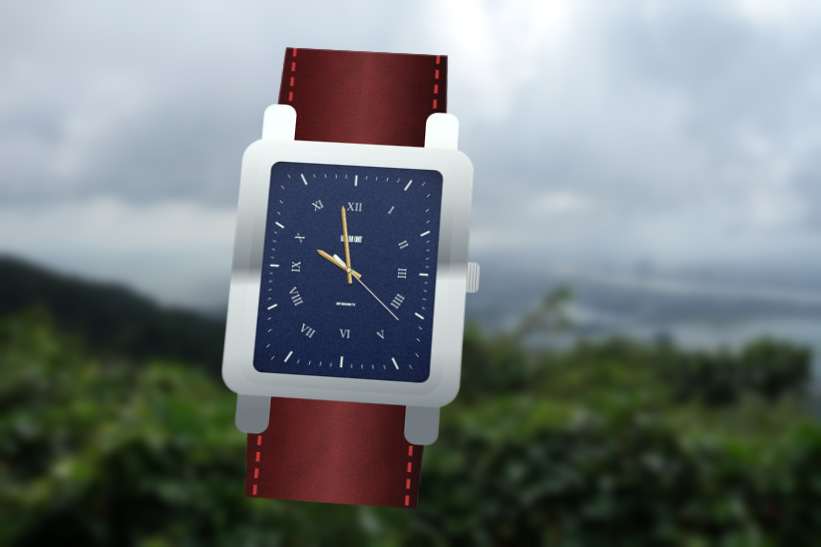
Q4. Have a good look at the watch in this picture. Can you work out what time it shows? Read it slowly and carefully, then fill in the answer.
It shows 9:58:22
